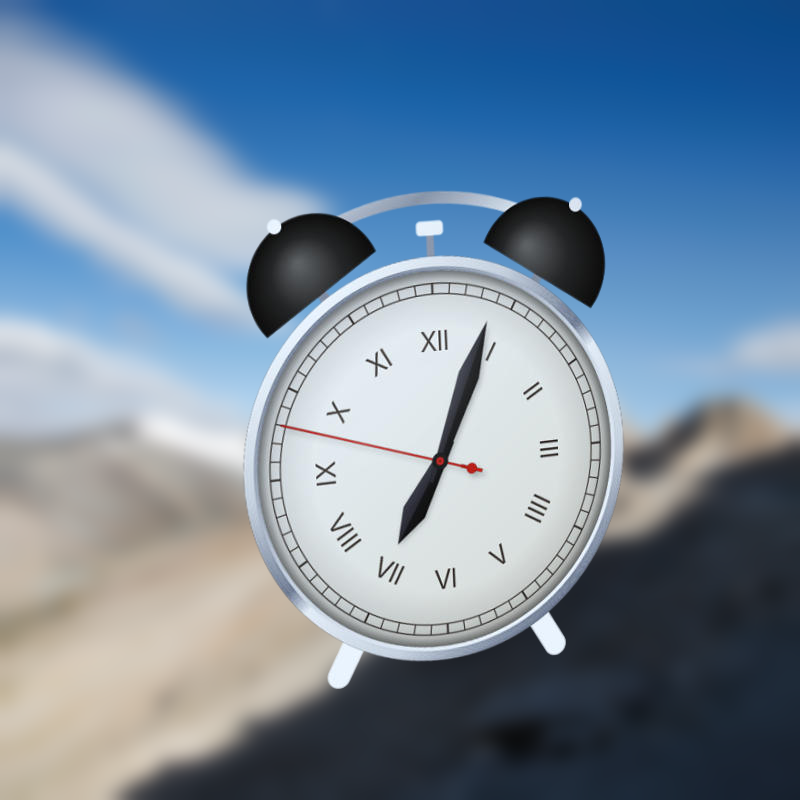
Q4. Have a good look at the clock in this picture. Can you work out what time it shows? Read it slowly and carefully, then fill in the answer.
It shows 7:03:48
